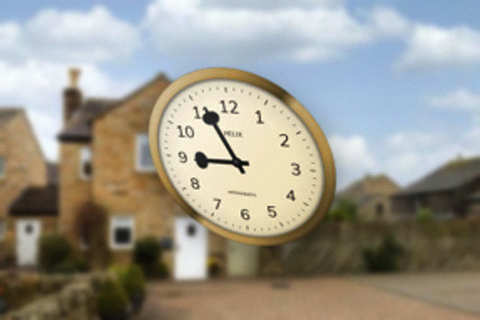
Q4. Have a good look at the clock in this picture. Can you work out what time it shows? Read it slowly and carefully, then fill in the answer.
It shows 8:56
